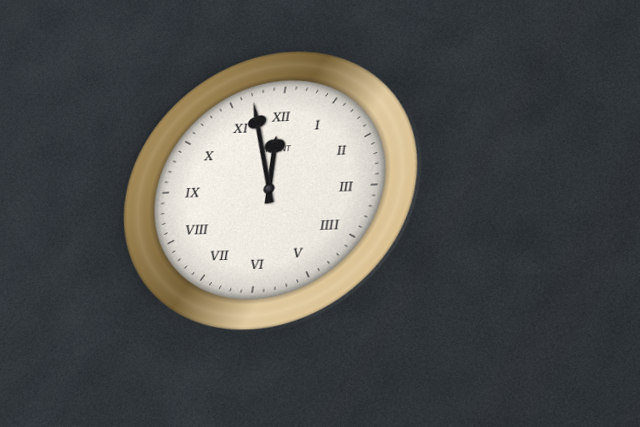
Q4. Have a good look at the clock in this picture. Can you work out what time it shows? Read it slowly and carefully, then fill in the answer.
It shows 11:57
